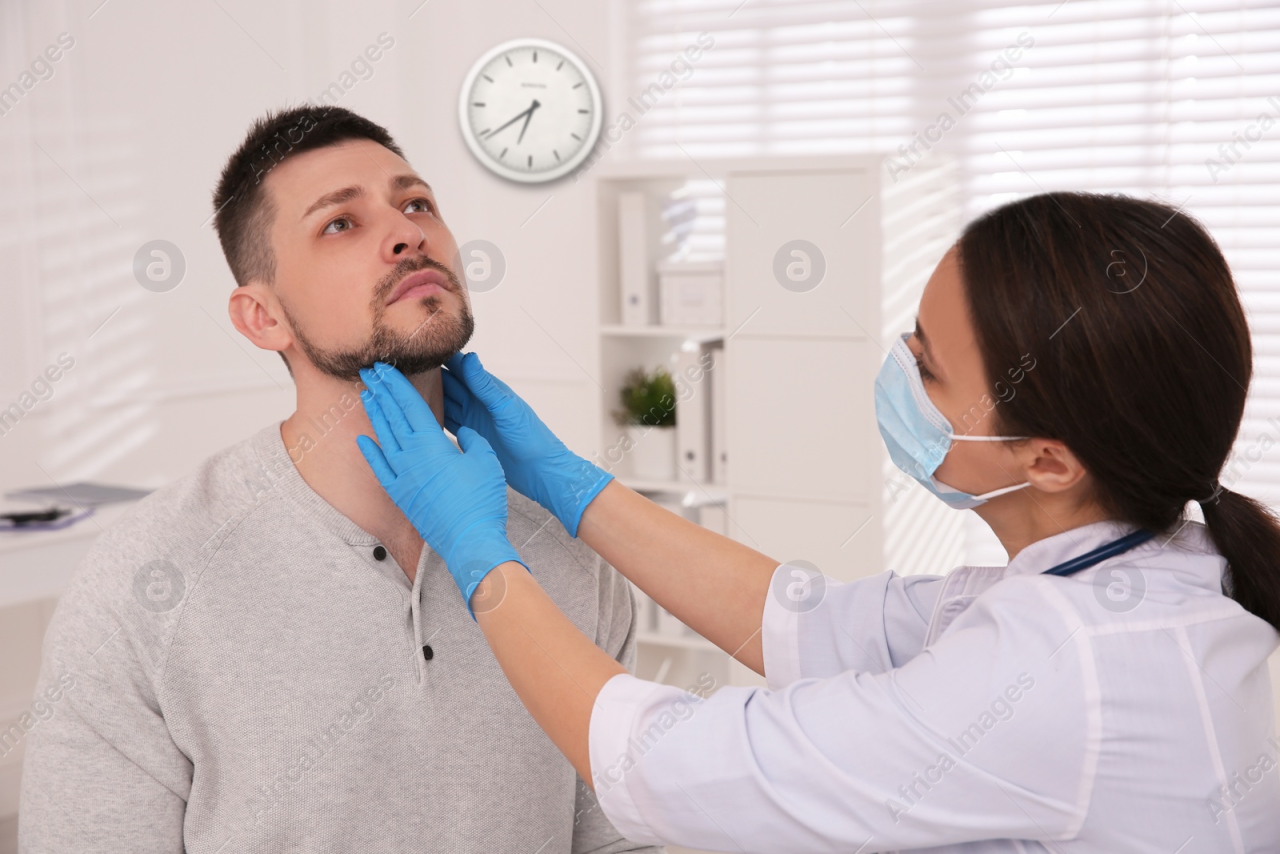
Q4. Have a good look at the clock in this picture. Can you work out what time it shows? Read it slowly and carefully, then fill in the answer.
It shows 6:39
